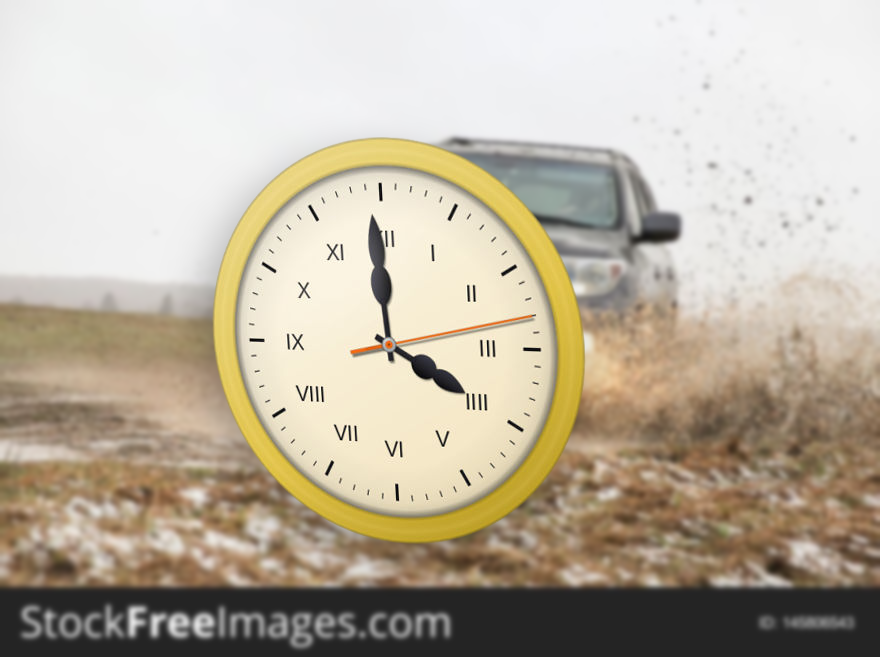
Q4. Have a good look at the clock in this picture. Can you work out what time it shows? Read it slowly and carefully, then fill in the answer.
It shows 3:59:13
